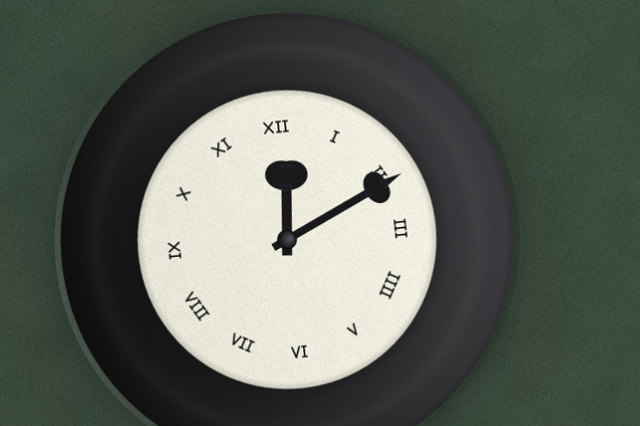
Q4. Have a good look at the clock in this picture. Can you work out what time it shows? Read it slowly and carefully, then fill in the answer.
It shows 12:11
